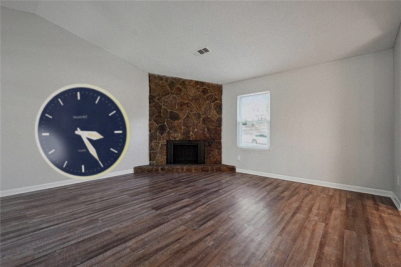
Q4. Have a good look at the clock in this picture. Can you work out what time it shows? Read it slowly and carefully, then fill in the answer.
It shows 3:25
